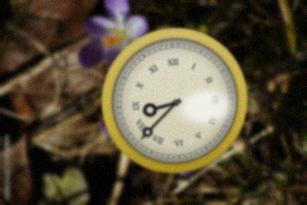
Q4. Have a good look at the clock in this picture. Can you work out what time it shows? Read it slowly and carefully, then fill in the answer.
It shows 8:38
